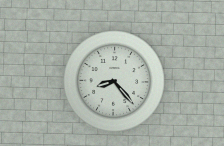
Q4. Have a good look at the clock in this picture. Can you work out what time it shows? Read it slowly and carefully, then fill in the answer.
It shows 8:23
